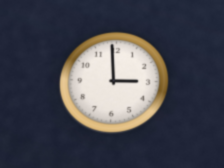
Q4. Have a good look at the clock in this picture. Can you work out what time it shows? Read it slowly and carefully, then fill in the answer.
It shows 2:59
